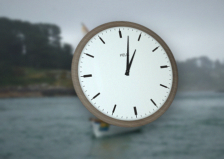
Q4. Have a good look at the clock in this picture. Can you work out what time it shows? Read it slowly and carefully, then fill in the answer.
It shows 1:02
